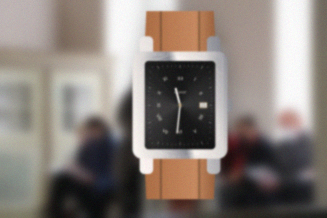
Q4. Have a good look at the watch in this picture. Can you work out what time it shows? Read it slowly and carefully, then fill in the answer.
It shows 11:31
